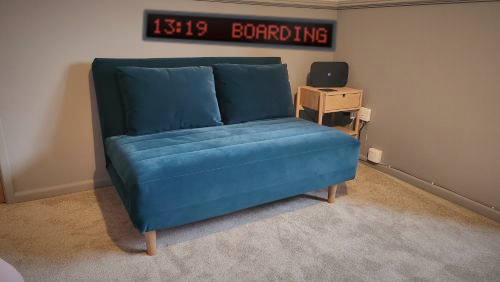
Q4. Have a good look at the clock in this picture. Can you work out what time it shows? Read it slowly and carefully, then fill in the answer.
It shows 13:19
